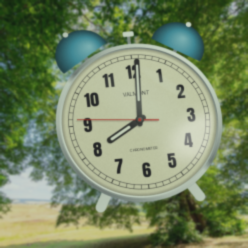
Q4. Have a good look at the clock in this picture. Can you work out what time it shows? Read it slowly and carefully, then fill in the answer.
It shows 8:00:46
